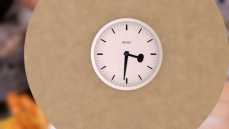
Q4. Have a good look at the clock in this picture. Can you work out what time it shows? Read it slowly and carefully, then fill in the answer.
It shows 3:31
